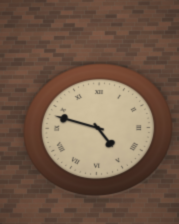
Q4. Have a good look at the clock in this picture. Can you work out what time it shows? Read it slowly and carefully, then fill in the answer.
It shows 4:48
